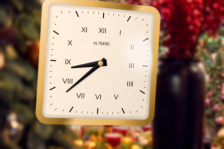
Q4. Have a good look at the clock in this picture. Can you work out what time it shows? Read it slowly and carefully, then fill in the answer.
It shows 8:38
